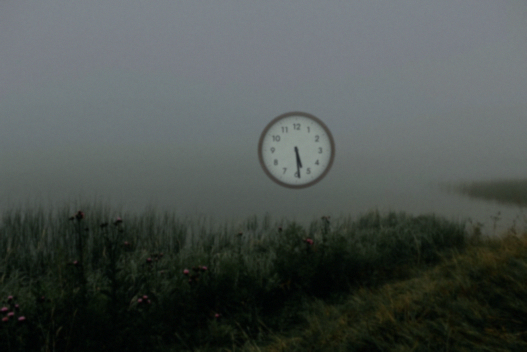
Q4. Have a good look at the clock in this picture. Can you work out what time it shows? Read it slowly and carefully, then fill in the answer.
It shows 5:29
